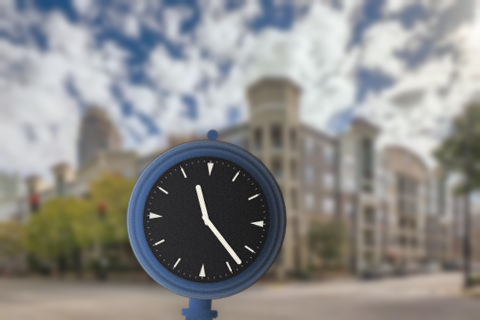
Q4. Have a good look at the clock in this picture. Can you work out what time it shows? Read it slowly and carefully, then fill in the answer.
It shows 11:23
